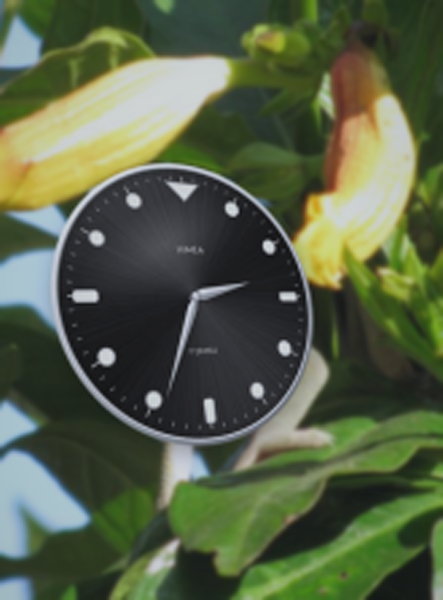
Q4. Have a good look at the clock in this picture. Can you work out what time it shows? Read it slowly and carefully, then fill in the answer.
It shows 2:34
